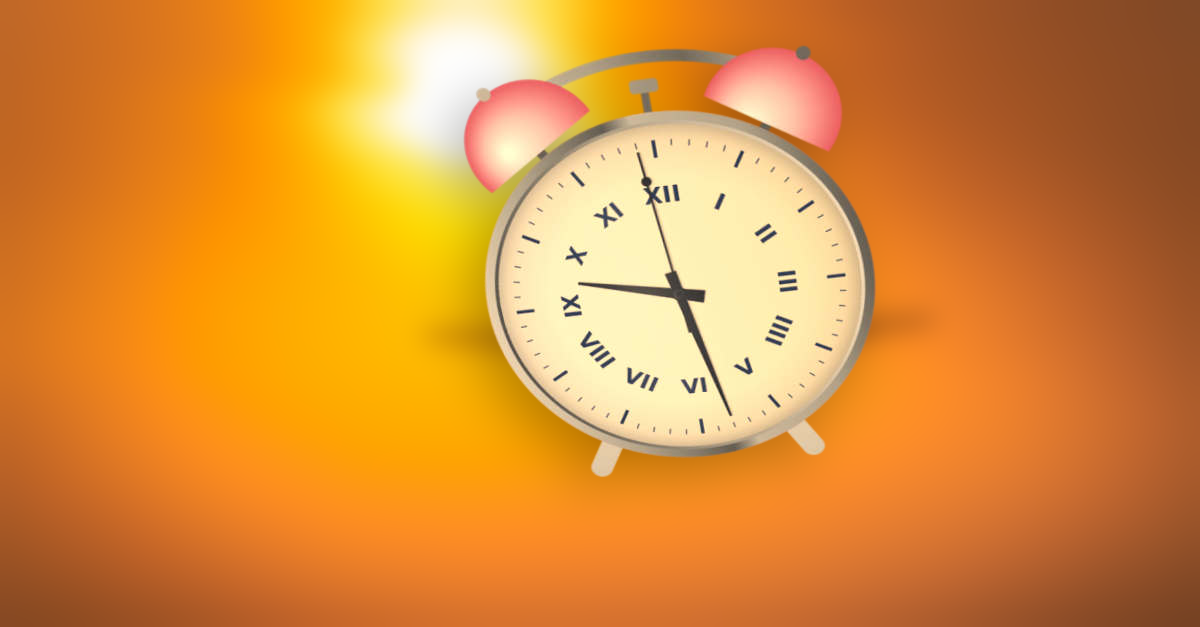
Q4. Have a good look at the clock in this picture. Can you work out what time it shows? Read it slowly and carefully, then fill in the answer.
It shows 9:27:59
